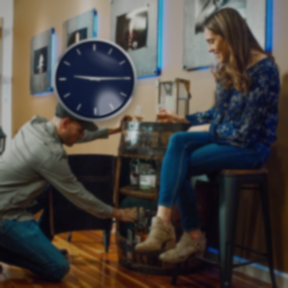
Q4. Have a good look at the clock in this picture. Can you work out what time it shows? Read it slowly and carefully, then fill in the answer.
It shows 9:15
